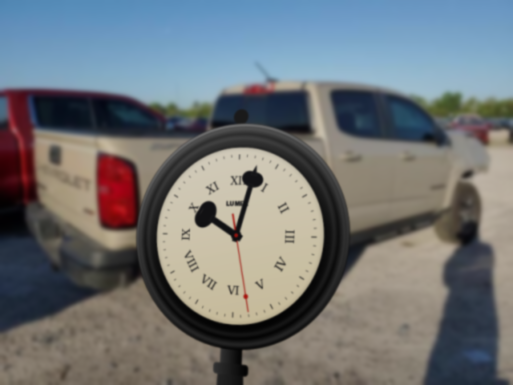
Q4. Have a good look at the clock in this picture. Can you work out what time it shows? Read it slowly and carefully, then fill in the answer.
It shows 10:02:28
